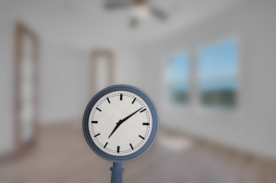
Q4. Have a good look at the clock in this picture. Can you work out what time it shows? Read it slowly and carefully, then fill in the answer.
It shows 7:09
